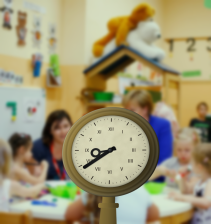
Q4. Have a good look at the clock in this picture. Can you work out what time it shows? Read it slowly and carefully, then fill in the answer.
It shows 8:39
